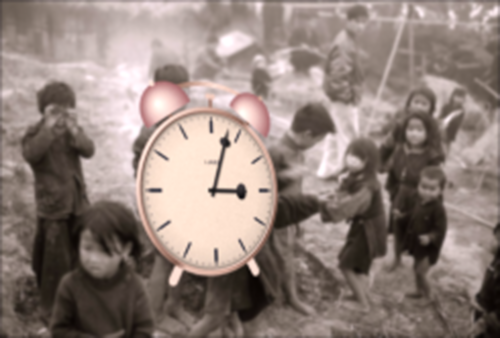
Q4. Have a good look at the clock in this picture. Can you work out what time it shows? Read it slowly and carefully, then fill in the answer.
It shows 3:03
